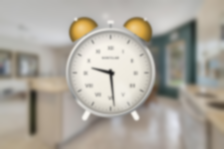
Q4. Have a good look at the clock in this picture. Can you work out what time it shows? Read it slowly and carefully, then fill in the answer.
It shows 9:29
